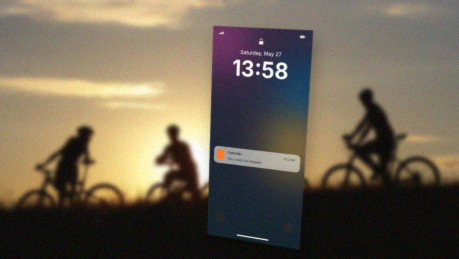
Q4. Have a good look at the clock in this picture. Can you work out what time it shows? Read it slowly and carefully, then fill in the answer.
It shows 13:58
